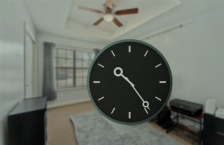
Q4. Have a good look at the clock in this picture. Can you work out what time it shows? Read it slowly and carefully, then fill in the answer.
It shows 10:24
